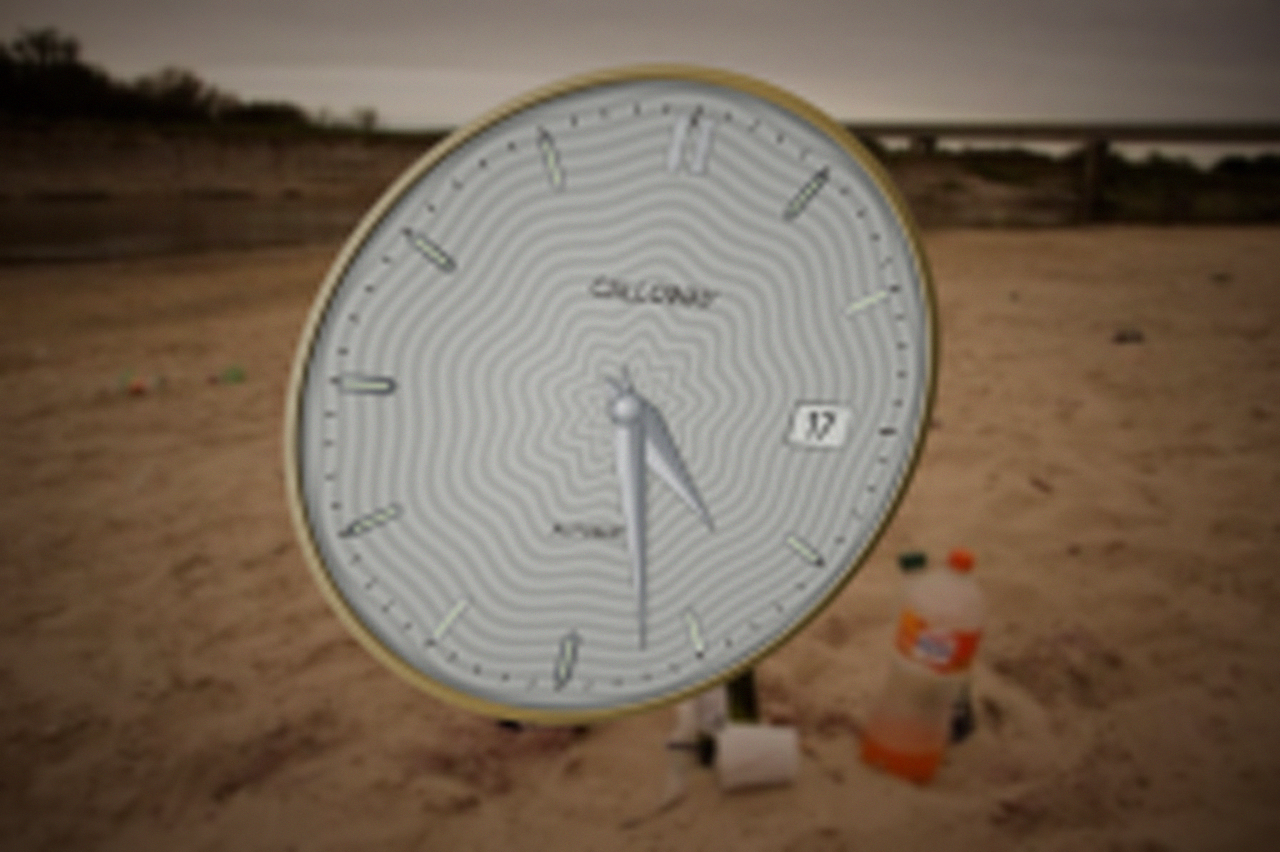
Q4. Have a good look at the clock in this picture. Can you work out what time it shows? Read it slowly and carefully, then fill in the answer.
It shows 4:27
